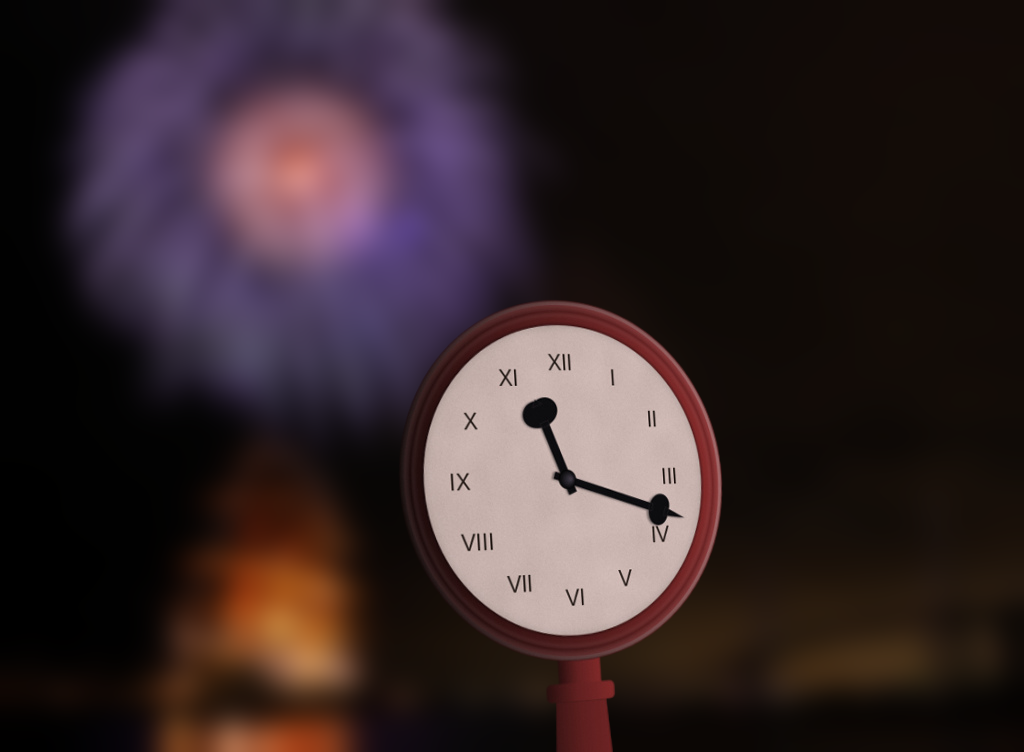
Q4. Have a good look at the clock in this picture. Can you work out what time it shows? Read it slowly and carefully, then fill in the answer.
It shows 11:18
